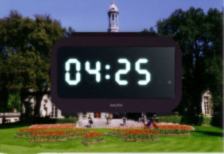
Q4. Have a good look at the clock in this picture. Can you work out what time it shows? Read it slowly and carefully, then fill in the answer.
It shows 4:25
